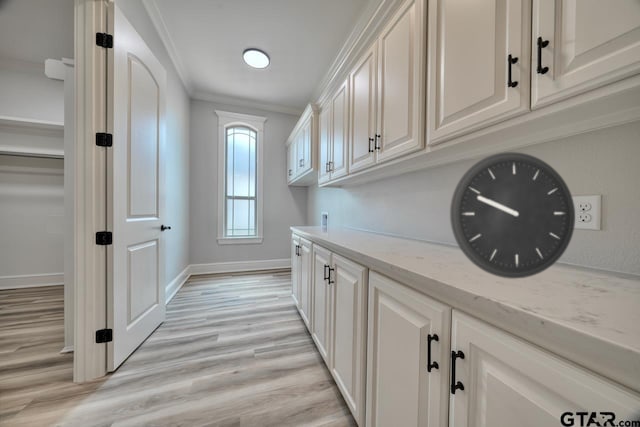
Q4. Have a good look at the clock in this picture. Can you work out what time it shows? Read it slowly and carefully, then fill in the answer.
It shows 9:49
